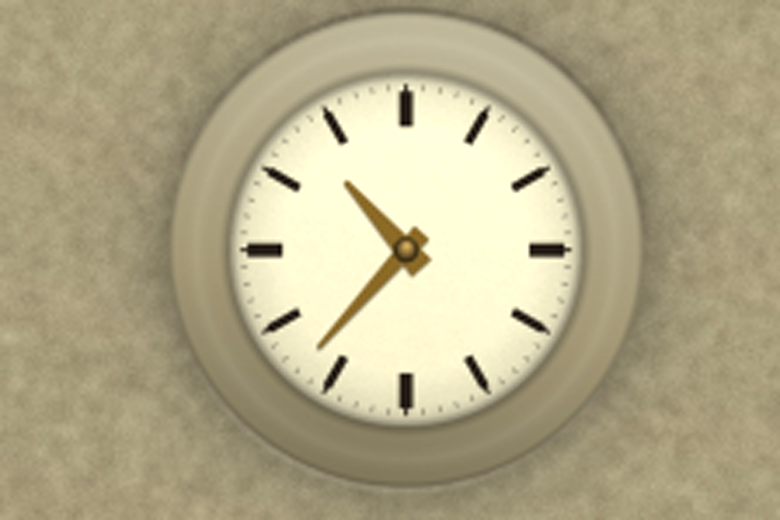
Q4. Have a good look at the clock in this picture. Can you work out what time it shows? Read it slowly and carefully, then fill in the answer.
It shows 10:37
